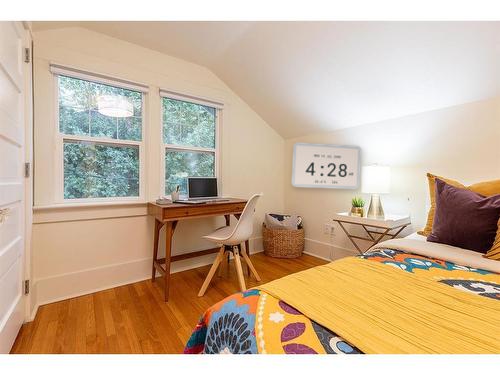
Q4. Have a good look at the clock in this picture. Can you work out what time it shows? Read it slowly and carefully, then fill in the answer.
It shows 4:28
